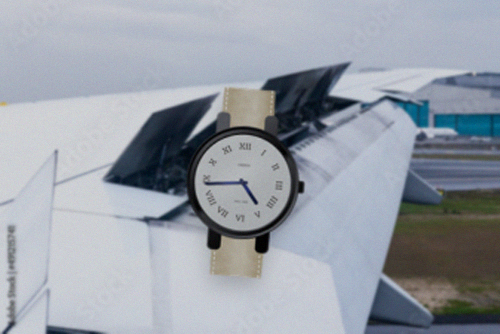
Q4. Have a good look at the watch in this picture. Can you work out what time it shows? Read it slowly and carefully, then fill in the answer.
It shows 4:44
